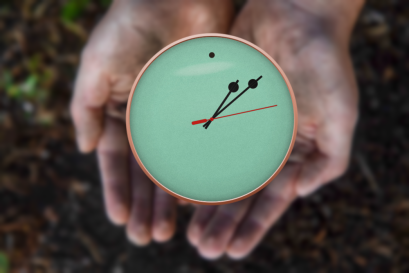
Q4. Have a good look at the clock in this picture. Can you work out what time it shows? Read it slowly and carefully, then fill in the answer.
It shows 1:08:13
